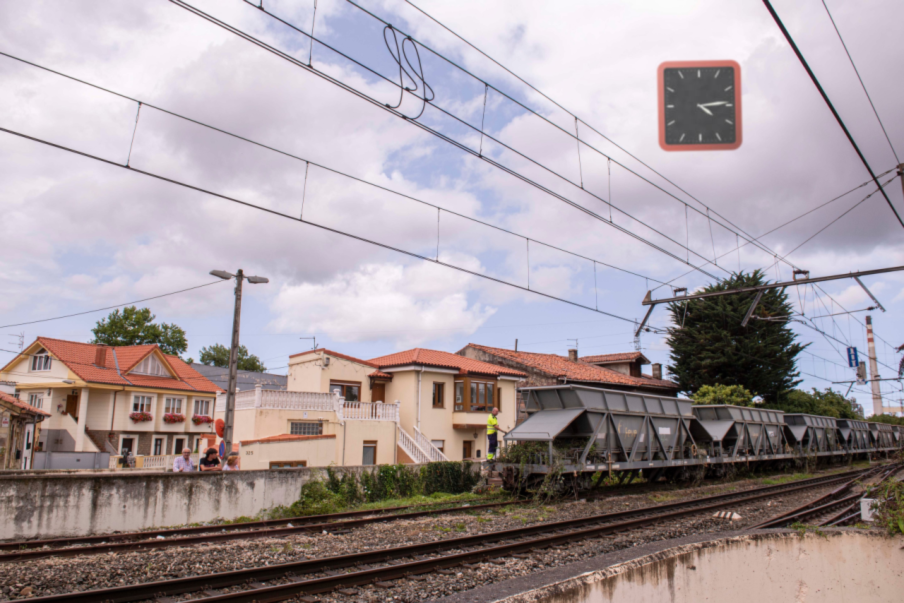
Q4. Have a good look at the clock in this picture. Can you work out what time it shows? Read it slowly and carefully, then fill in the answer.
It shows 4:14
